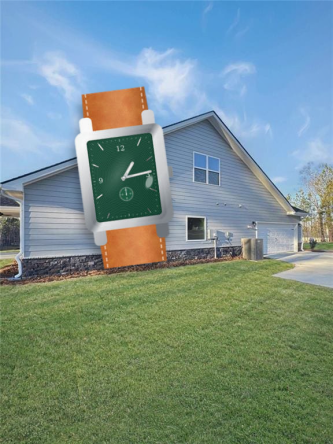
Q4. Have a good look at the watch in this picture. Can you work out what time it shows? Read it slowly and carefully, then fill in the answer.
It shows 1:14
